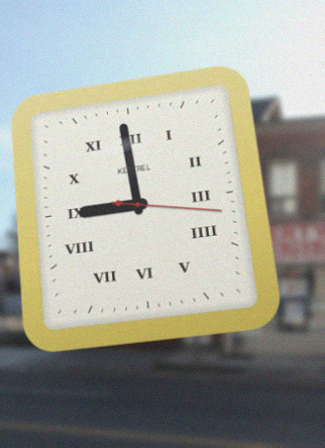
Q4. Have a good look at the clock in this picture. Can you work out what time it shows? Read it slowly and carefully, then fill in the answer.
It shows 8:59:17
